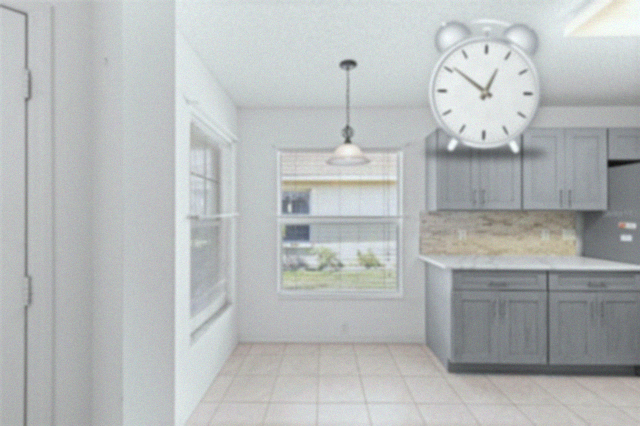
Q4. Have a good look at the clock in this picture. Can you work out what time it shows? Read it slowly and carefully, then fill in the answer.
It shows 12:51
